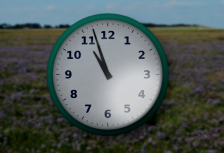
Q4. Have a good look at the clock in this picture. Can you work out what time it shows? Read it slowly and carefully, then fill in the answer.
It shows 10:57
